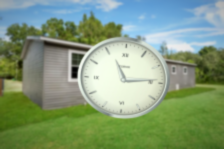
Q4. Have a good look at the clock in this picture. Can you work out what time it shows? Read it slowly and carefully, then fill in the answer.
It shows 11:14
